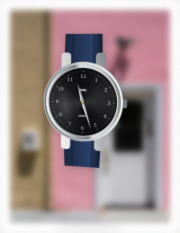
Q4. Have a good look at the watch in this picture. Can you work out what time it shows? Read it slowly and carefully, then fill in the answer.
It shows 11:27
